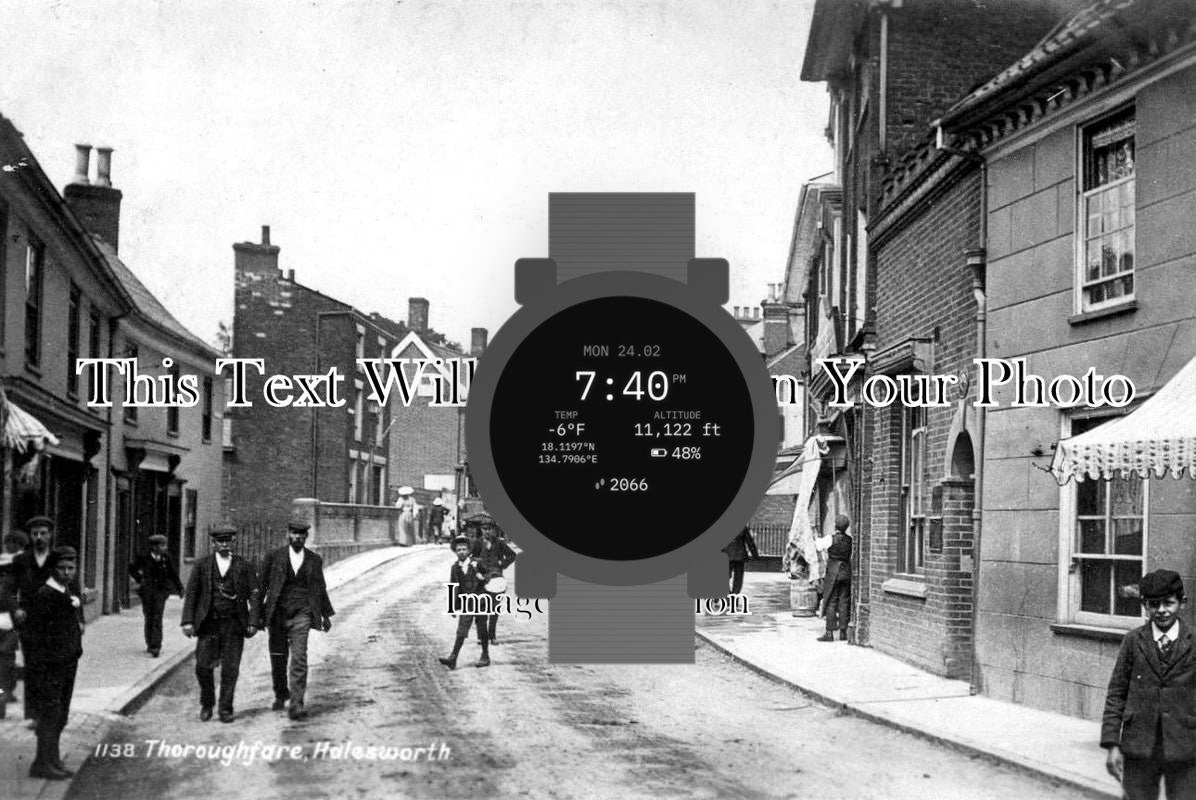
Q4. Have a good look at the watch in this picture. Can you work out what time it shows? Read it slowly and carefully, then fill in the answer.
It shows 7:40
